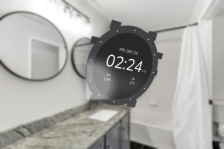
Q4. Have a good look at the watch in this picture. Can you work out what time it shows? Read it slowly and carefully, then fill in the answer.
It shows 2:24
